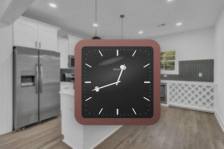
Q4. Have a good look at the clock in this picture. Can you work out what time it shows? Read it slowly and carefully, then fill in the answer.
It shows 12:42
